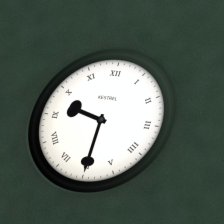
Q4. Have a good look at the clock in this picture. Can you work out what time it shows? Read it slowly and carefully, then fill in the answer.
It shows 9:30
